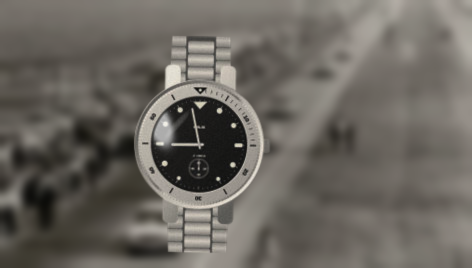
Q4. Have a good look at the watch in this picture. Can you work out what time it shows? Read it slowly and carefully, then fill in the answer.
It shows 8:58
